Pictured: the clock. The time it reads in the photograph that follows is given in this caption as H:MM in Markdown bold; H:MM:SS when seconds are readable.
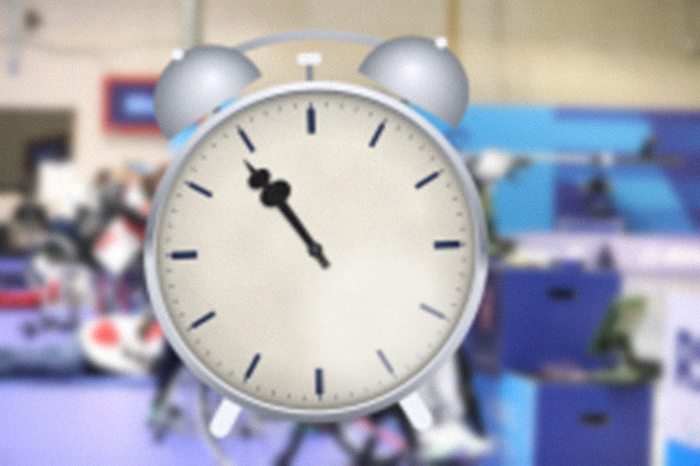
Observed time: **10:54**
